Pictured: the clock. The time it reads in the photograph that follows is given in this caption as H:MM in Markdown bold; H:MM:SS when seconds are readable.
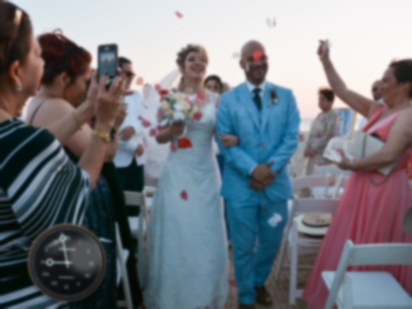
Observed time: **8:58**
